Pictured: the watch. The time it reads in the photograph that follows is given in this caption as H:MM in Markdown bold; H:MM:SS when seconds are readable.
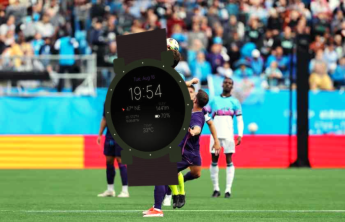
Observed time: **19:54**
